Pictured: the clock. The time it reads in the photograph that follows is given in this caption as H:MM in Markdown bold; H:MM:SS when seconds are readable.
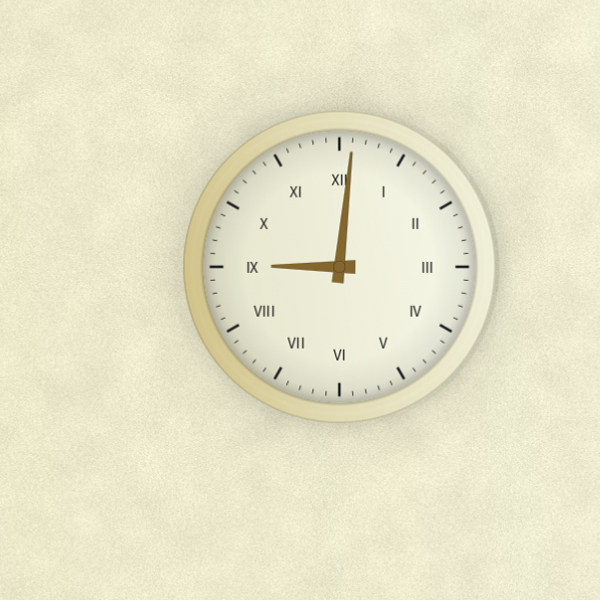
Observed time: **9:01**
